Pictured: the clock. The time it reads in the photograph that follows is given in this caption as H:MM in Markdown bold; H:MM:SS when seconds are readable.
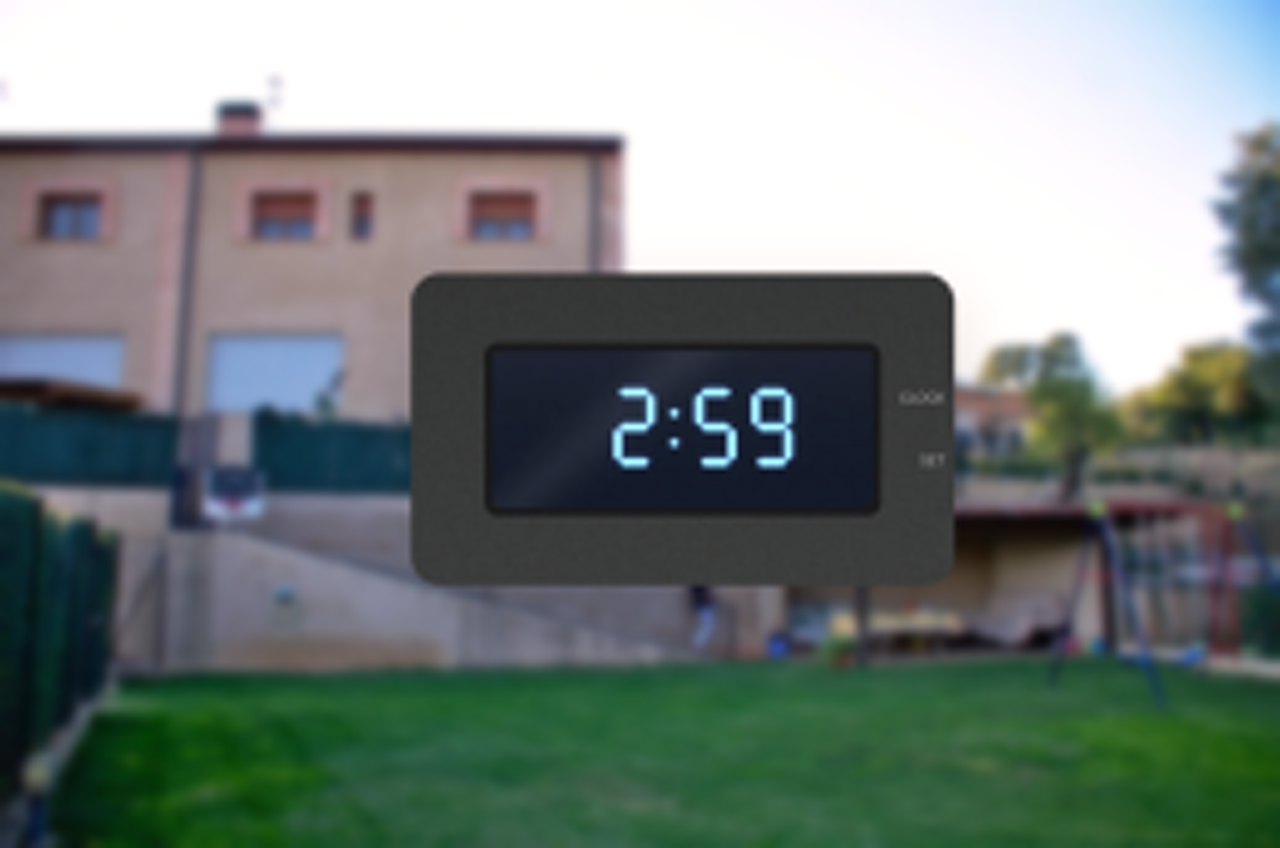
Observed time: **2:59**
